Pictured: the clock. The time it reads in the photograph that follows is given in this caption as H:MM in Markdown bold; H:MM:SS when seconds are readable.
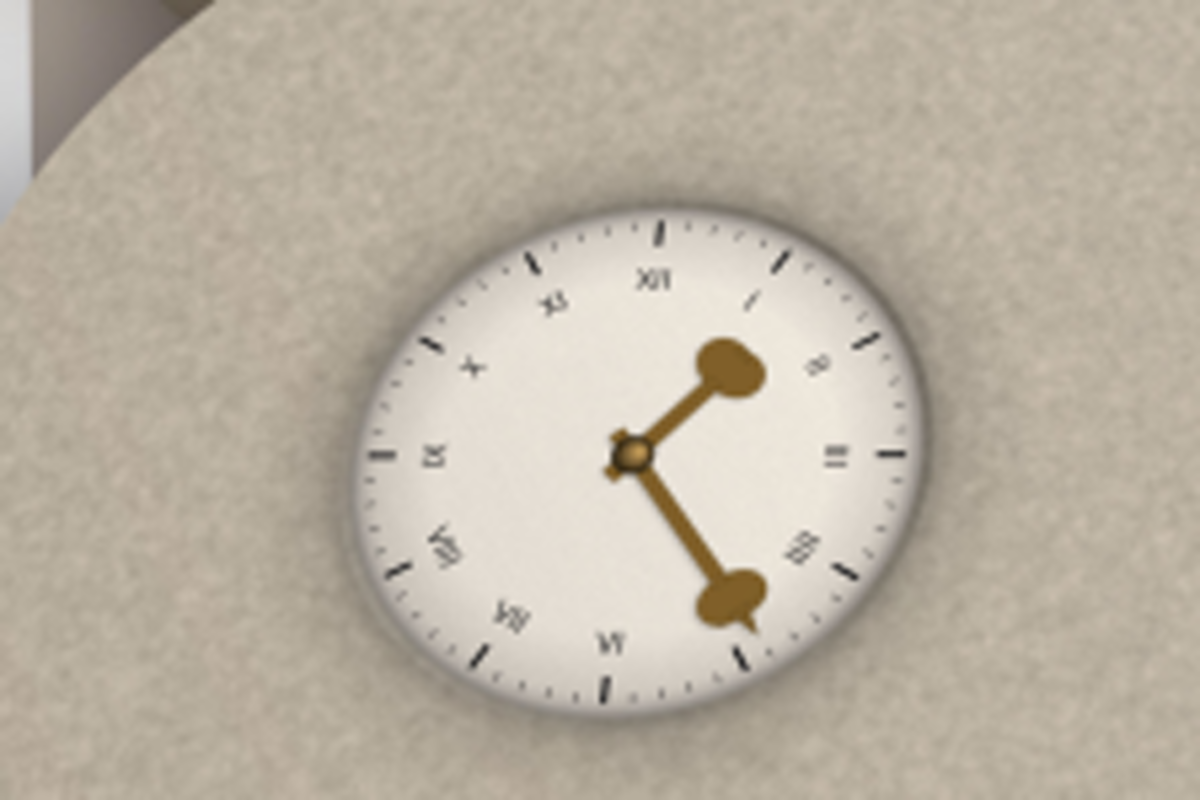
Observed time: **1:24**
